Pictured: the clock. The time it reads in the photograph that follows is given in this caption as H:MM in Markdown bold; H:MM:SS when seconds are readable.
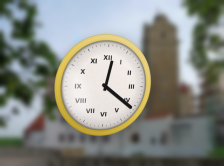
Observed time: **12:21**
